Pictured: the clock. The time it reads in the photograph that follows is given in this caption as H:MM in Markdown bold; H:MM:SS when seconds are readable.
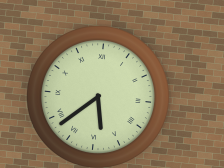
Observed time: **5:38**
